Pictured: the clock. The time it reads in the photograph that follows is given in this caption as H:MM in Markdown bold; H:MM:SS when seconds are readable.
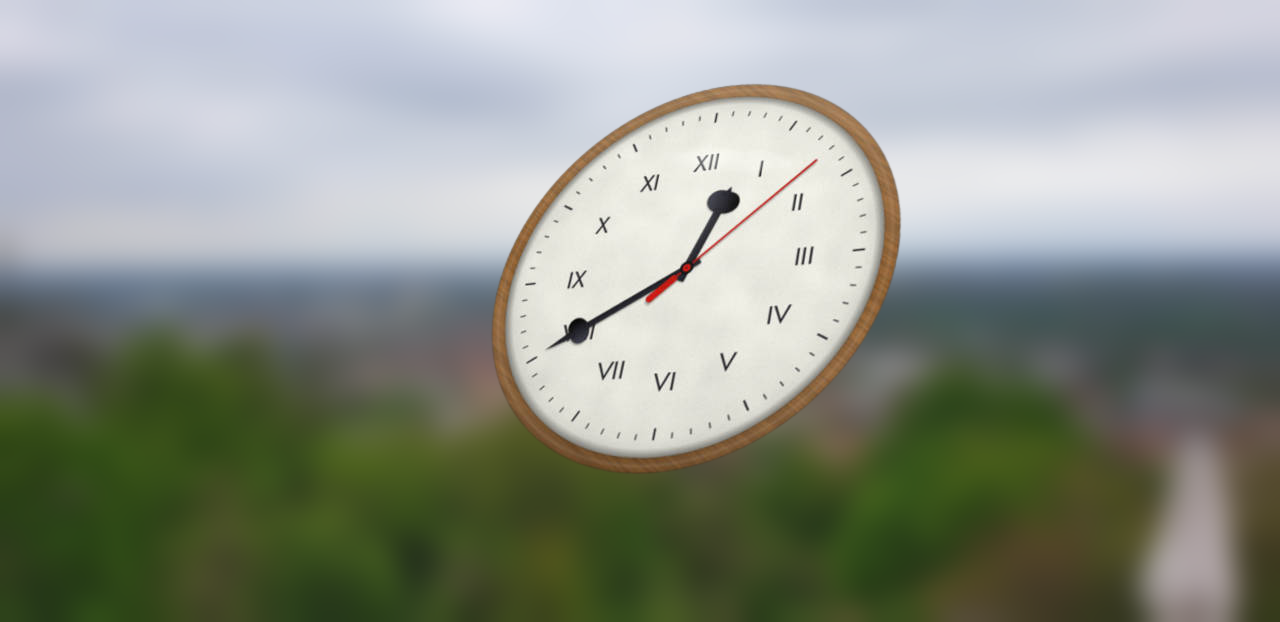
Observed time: **12:40:08**
